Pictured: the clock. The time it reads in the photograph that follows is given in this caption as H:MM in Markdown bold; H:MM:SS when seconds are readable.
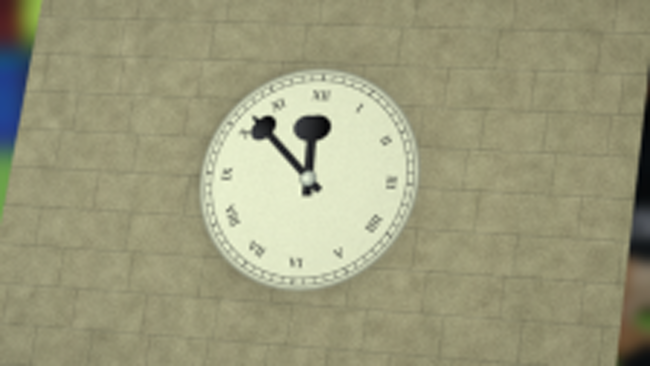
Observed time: **11:52**
